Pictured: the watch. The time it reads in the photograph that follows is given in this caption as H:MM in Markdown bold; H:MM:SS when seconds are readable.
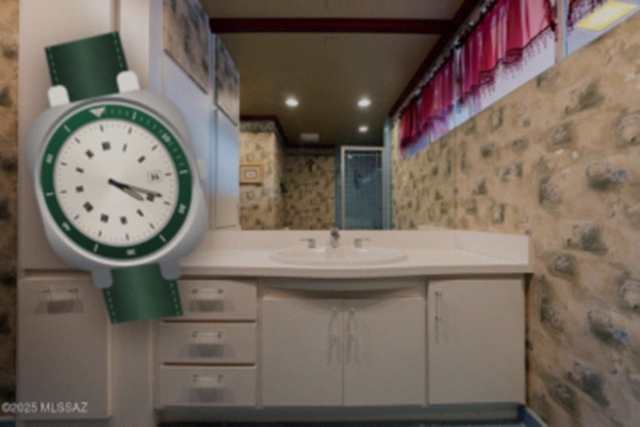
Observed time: **4:19**
